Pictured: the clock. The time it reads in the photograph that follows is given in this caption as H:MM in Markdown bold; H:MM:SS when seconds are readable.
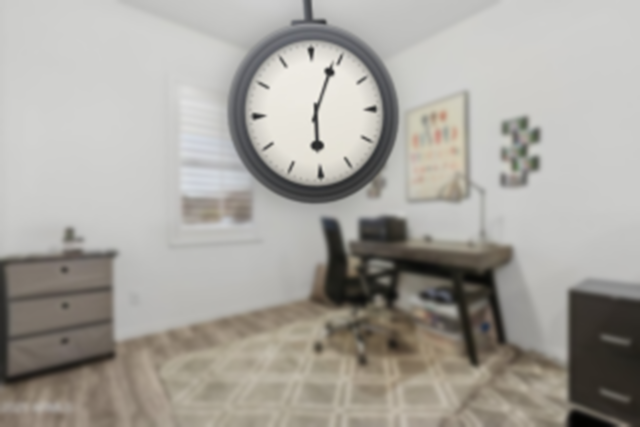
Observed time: **6:04**
